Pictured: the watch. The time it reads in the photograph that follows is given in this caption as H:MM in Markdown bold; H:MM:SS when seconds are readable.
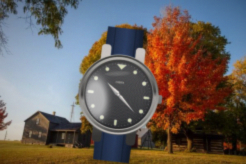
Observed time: **10:22**
